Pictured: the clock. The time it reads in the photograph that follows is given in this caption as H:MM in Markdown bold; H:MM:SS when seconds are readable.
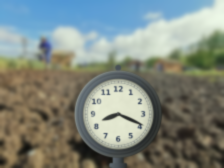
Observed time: **8:19**
